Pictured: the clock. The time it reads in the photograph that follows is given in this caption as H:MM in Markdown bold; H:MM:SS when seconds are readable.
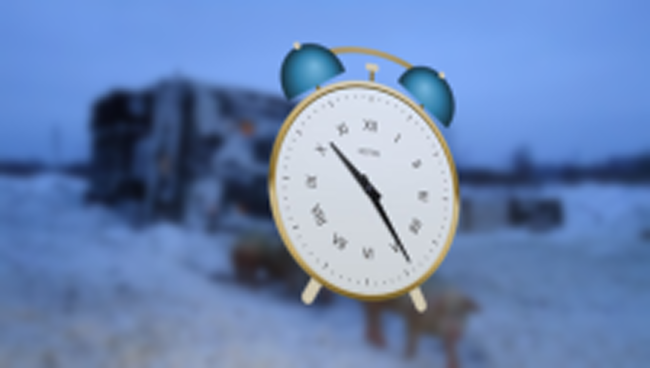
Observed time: **10:24**
